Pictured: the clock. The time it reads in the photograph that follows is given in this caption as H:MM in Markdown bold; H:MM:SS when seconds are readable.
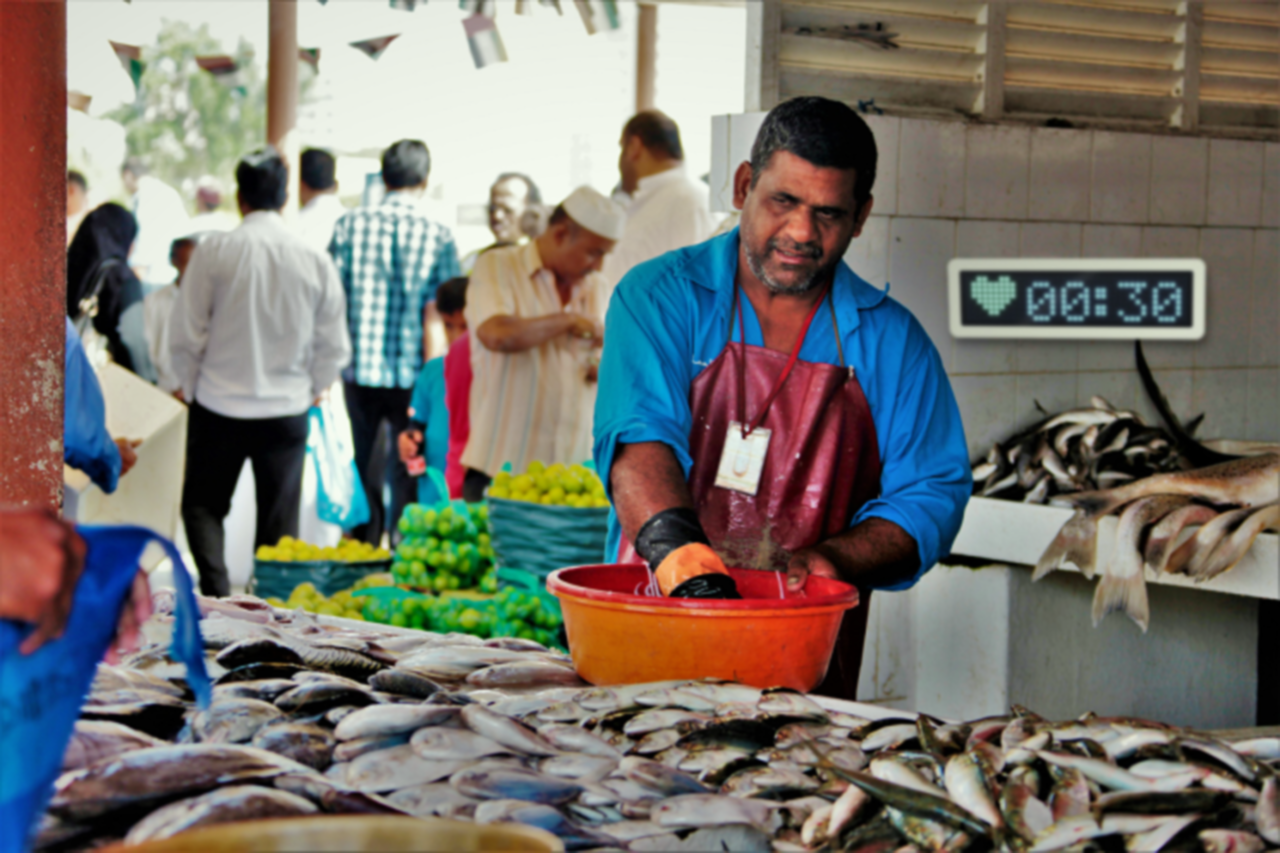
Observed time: **0:30**
